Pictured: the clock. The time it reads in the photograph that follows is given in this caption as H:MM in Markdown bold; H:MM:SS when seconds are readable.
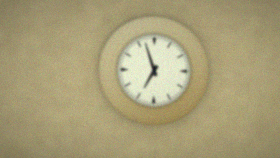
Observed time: **6:57**
